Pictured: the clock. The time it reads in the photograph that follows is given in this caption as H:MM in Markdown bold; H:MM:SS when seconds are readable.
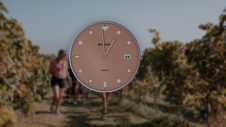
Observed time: **12:59**
